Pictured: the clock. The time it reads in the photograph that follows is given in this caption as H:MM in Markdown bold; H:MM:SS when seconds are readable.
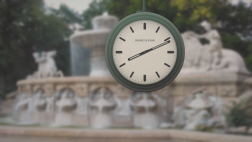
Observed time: **8:11**
